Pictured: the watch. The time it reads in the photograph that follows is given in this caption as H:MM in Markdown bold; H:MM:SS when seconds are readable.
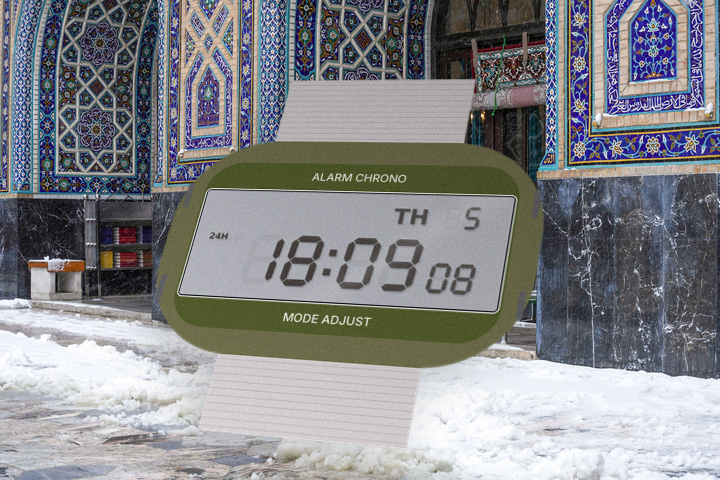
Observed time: **18:09:08**
